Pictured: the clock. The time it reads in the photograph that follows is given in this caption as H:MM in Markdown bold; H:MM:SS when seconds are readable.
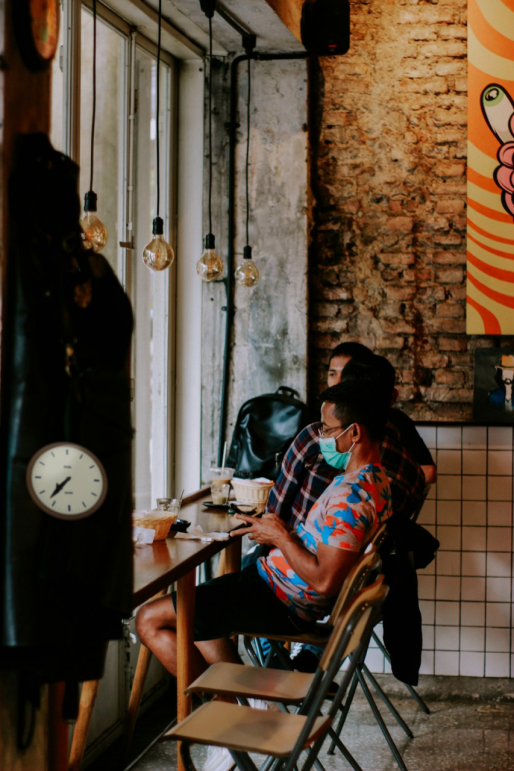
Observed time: **7:37**
